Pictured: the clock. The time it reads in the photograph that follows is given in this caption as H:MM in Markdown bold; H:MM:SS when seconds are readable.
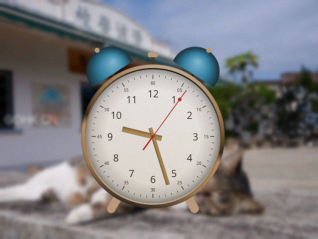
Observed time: **9:27:06**
